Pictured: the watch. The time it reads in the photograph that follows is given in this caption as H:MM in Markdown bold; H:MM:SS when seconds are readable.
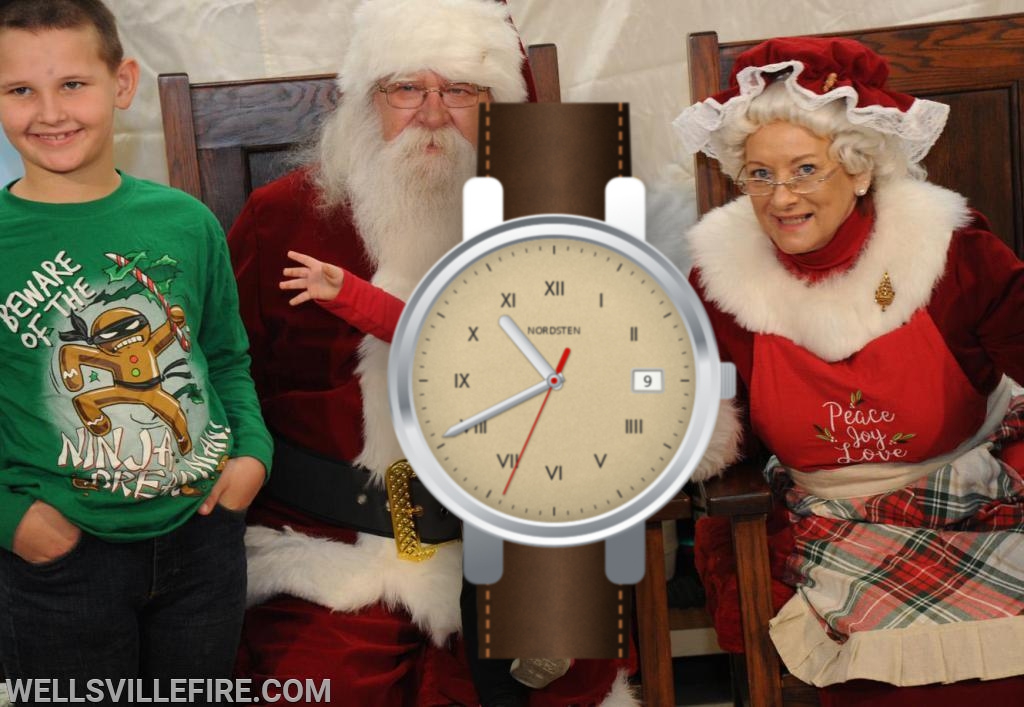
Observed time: **10:40:34**
